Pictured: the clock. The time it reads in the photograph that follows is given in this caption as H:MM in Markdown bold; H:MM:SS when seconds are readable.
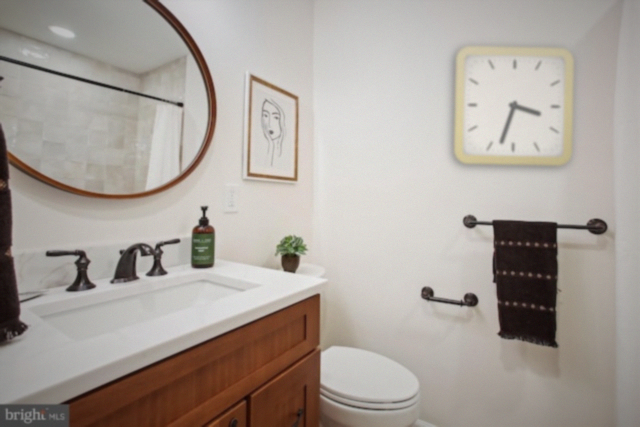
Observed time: **3:33**
